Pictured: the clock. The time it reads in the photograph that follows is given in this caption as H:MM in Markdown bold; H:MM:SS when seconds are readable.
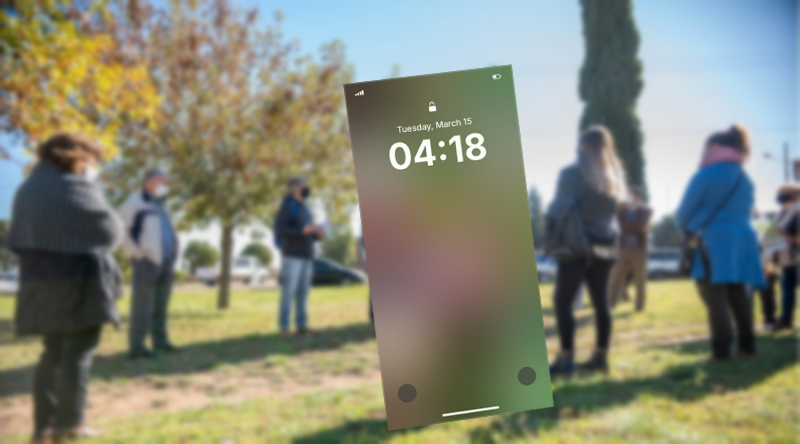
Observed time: **4:18**
